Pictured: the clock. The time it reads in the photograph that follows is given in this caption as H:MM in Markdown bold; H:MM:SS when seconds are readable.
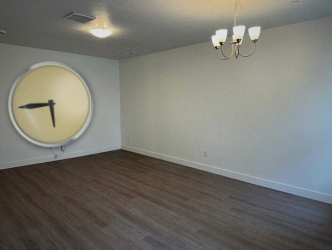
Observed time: **5:44**
